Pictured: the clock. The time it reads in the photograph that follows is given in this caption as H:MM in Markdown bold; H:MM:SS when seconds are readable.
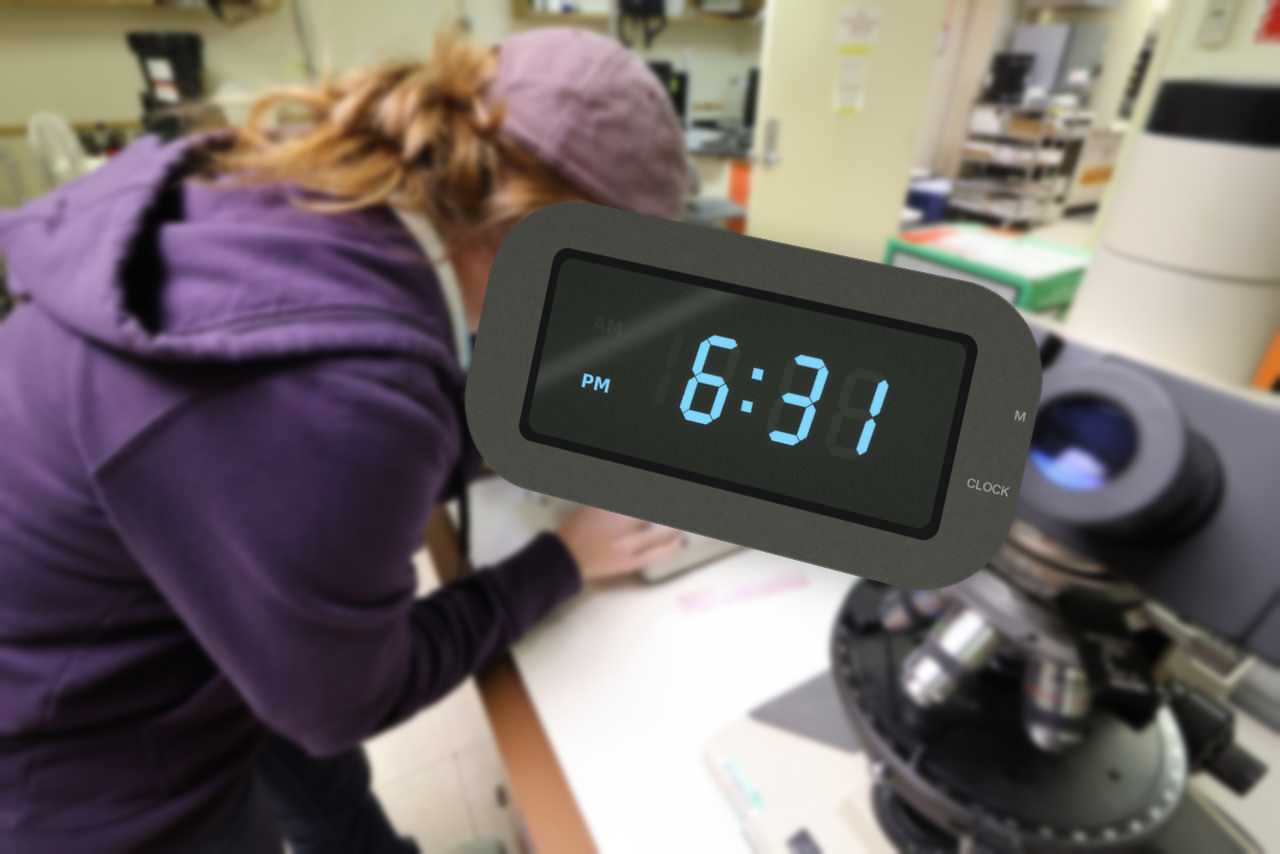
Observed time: **6:31**
